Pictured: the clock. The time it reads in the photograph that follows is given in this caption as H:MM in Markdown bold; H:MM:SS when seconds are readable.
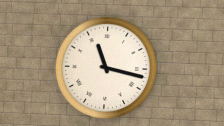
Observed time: **11:17**
